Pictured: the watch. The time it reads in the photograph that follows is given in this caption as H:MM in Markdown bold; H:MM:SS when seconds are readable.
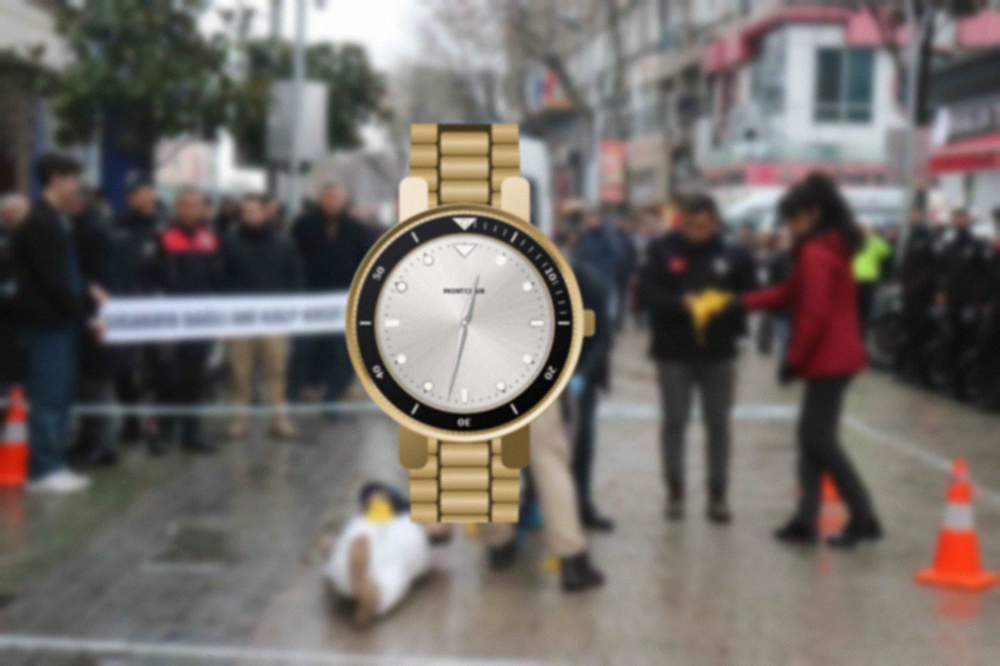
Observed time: **12:32**
